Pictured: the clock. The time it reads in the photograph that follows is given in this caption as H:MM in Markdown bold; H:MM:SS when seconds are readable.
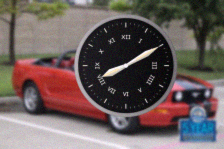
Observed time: **8:10**
